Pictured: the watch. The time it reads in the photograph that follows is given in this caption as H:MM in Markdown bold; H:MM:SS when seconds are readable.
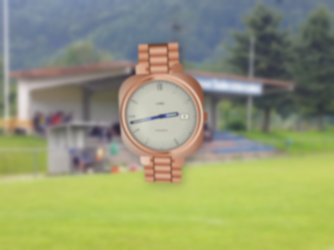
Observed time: **2:43**
